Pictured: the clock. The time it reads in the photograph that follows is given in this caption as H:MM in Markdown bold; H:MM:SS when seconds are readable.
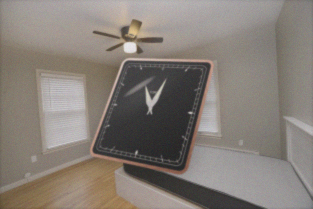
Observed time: **11:02**
